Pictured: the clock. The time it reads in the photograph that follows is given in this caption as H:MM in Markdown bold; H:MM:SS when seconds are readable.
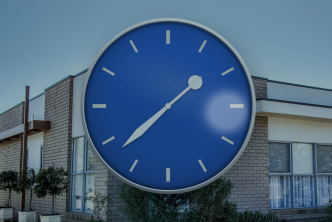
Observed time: **1:38**
